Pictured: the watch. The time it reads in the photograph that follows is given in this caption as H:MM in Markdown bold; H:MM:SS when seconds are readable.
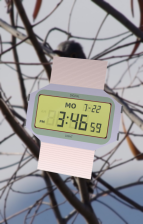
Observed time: **3:46:59**
